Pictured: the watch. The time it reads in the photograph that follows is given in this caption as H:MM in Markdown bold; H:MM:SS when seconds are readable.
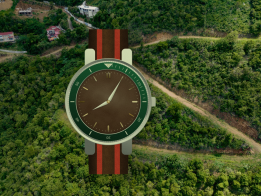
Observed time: **8:05**
